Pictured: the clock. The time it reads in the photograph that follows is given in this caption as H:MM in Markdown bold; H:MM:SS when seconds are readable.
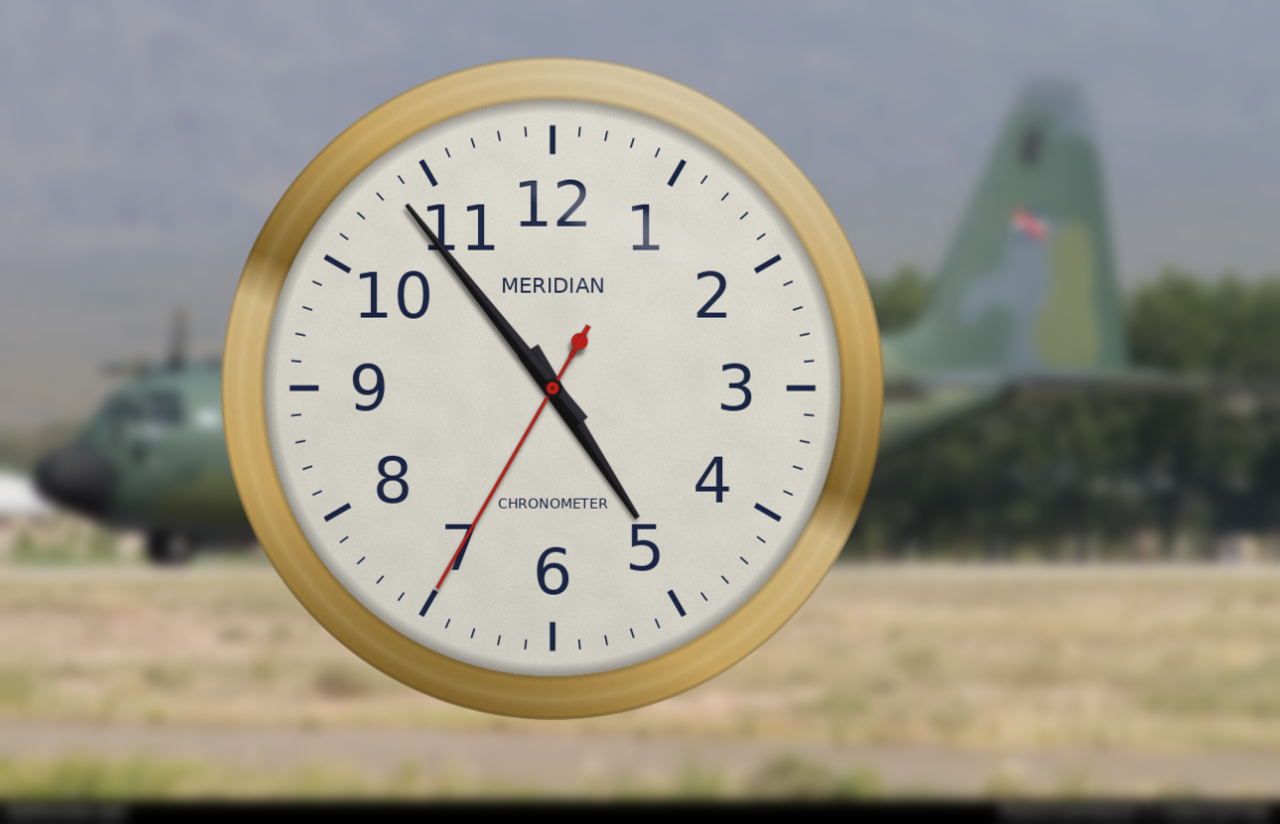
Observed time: **4:53:35**
